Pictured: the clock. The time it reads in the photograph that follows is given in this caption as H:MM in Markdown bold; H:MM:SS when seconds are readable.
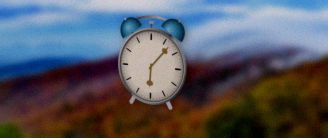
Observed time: **6:07**
